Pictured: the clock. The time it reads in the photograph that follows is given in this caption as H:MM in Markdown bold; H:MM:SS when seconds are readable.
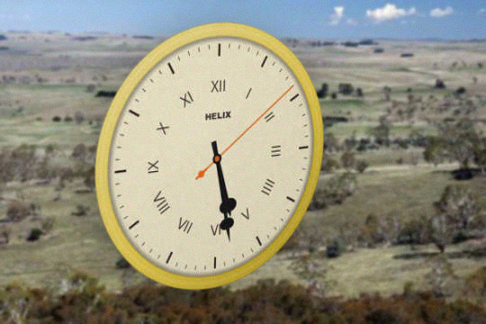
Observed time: **5:28:09**
